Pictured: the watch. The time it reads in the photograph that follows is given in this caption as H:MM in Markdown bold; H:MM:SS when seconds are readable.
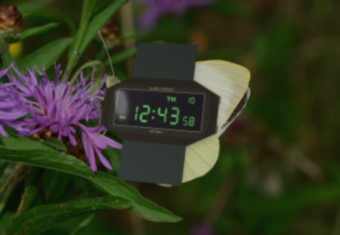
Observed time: **12:43**
